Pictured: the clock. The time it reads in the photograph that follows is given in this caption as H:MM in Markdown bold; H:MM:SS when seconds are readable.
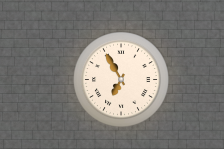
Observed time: **6:55**
